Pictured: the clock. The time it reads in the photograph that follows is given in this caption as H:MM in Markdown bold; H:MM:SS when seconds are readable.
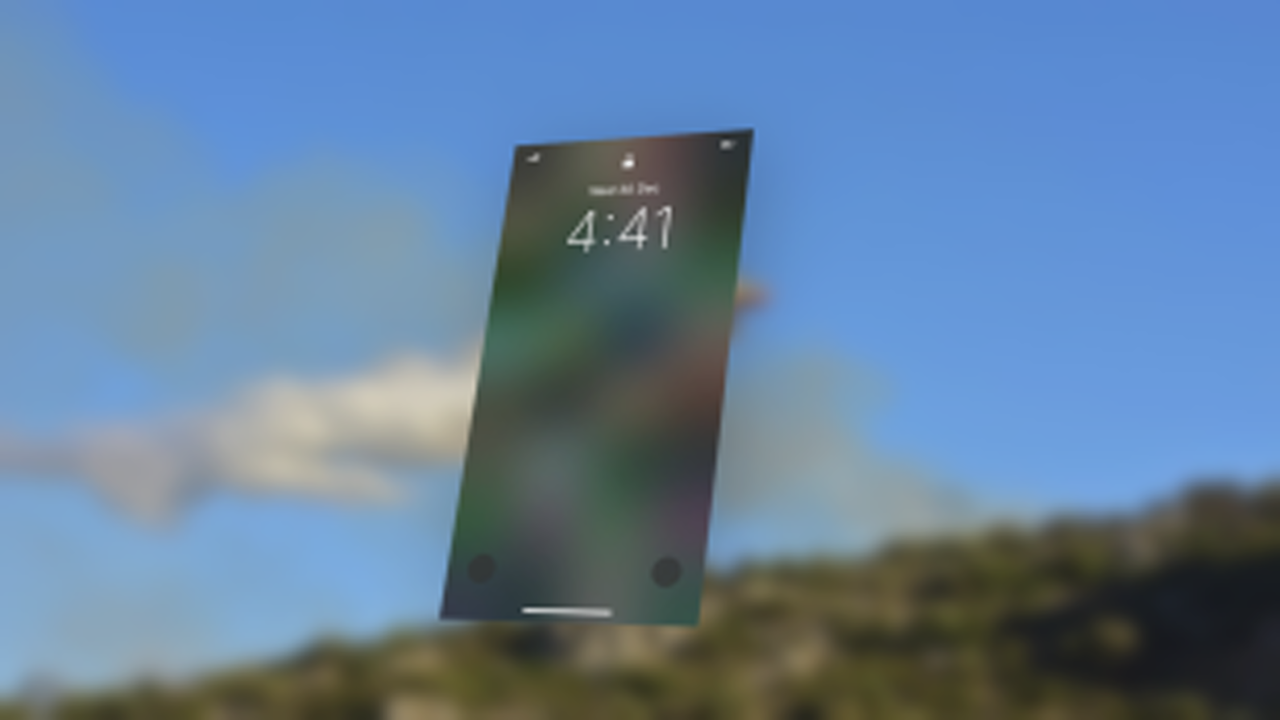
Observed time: **4:41**
